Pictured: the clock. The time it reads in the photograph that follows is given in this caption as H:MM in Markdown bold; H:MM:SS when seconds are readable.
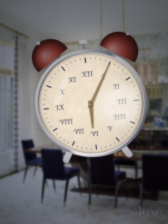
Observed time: **6:05**
